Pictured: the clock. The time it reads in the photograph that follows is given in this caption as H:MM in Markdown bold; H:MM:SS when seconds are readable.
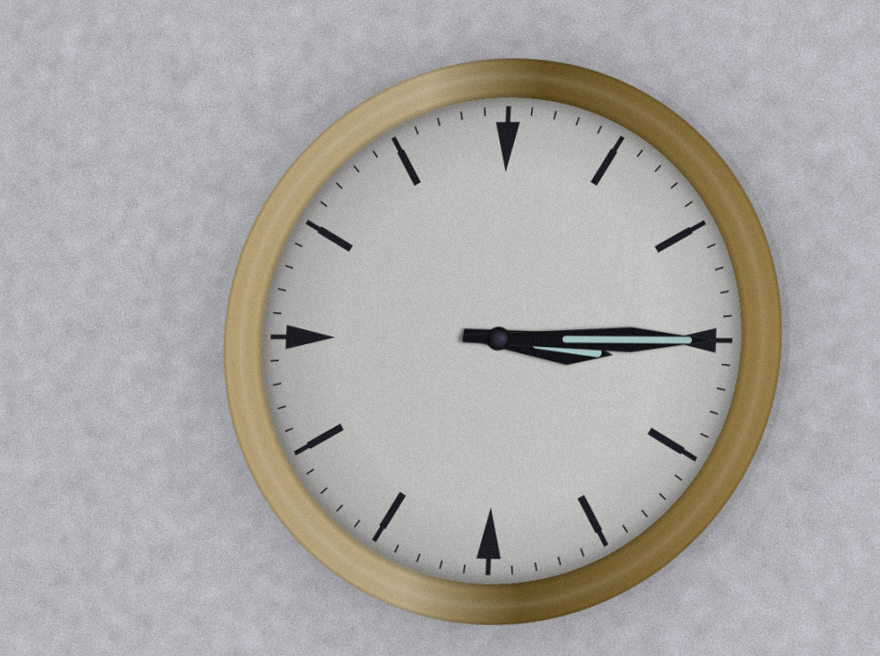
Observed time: **3:15**
